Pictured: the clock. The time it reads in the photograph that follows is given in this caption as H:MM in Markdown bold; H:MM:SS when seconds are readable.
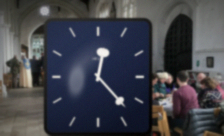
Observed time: **12:23**
